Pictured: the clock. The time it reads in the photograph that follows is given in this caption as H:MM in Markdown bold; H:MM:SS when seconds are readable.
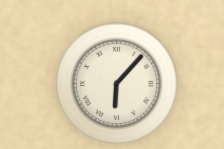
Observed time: **6:07**
